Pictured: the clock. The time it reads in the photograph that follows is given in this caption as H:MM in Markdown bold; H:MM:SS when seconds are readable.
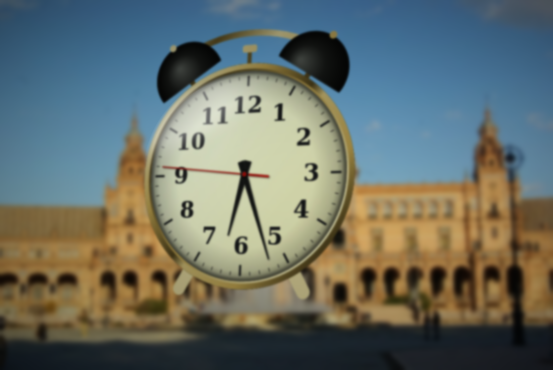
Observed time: **6:26:46**
